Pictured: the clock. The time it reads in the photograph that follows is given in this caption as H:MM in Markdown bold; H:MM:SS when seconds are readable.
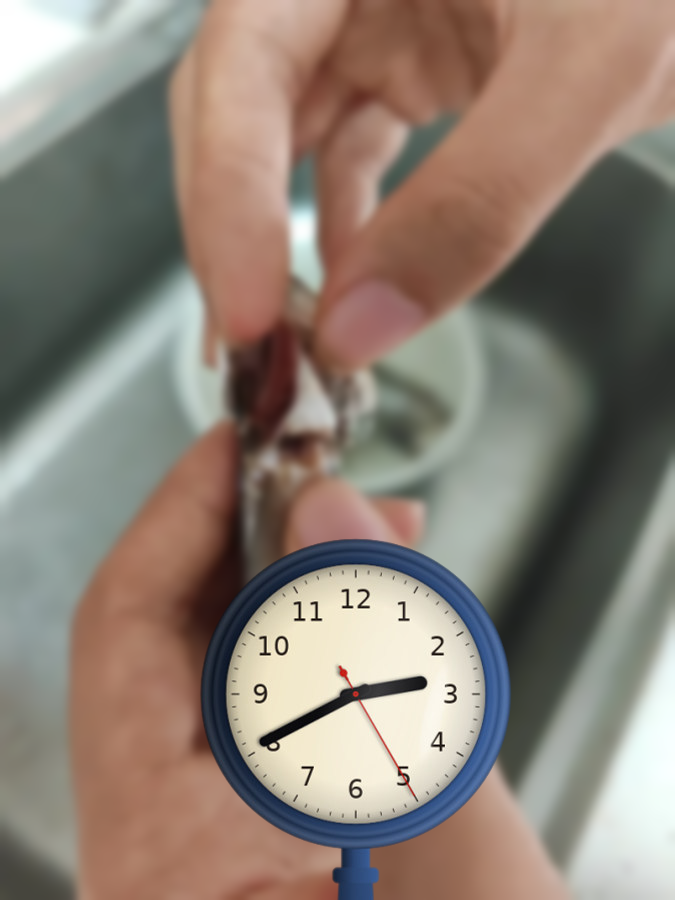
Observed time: **2:40:25**
